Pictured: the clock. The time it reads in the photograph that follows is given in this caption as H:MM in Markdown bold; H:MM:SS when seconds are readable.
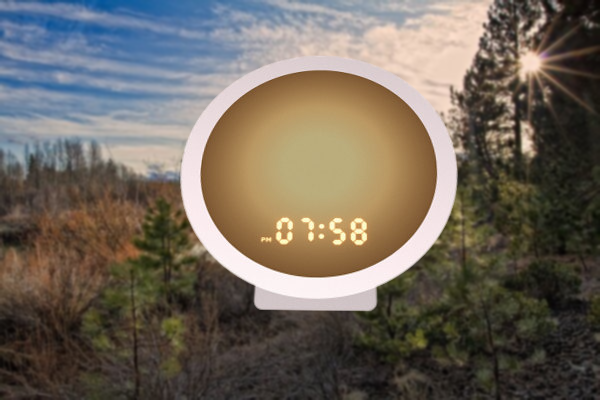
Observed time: **7:58**
